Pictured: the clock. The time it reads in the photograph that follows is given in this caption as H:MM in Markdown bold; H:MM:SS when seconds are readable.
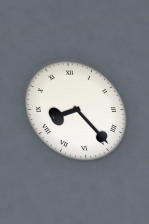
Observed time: **8:24**
